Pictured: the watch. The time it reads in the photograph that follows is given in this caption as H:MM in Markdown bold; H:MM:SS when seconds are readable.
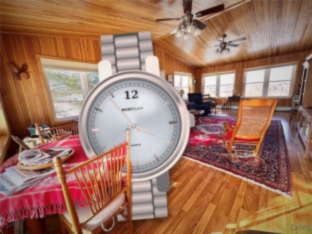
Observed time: **3:54**
